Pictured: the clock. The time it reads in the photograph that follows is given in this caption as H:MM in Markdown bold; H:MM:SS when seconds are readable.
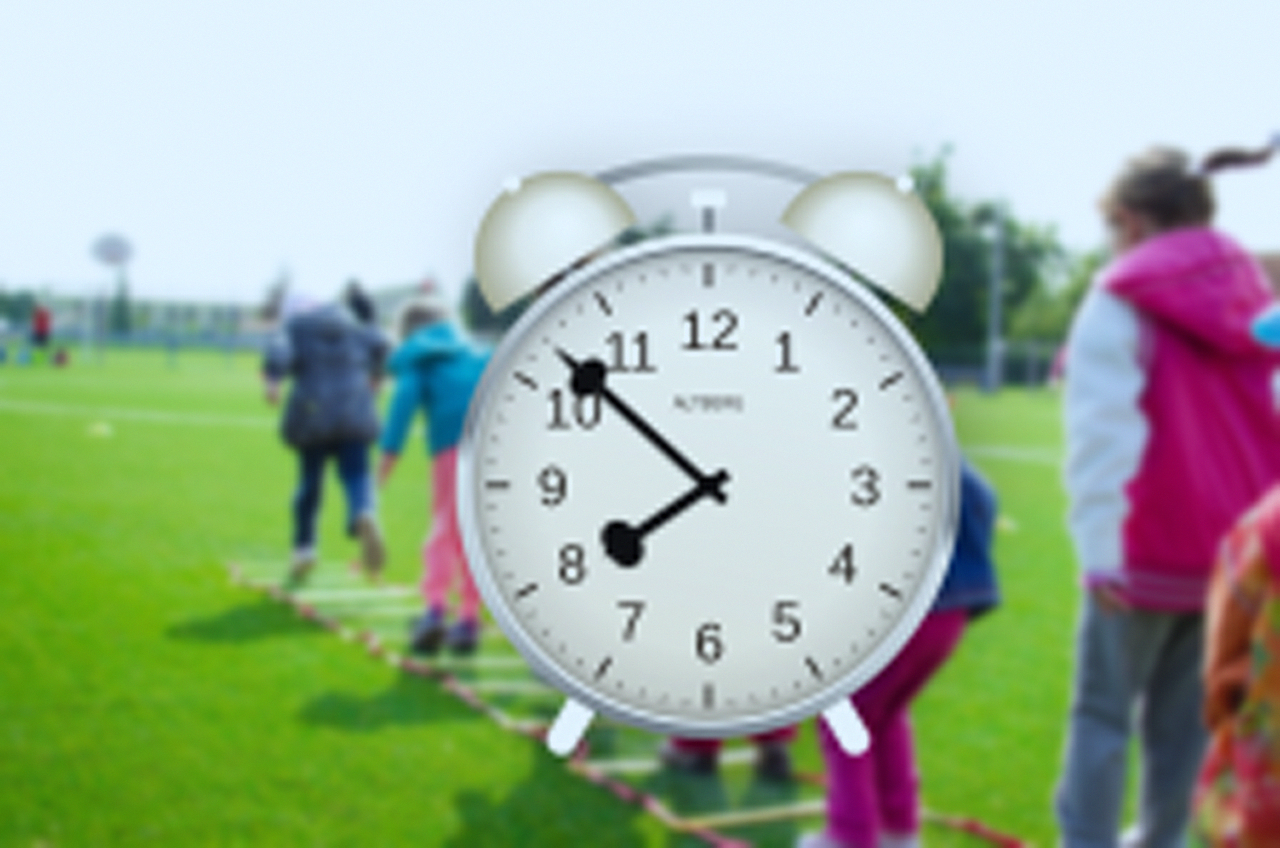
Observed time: **7:52**
